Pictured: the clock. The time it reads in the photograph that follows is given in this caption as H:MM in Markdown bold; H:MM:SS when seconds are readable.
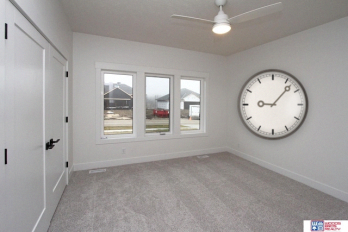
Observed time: **9:07**
